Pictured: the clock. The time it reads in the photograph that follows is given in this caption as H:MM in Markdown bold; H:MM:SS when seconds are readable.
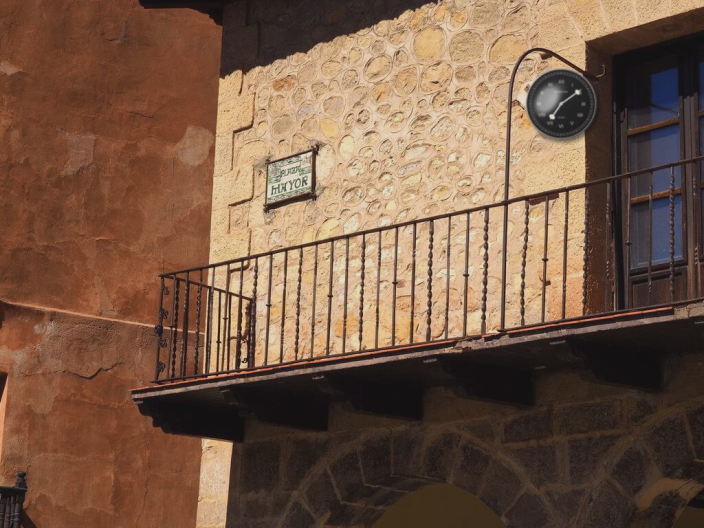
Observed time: **7:09**
